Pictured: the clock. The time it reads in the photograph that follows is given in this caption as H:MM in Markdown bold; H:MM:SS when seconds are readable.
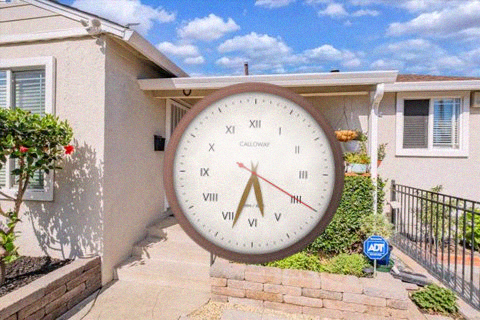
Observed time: **5:33:20**
